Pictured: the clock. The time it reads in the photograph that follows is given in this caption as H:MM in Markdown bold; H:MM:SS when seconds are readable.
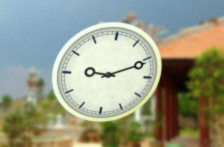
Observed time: **9:11**
